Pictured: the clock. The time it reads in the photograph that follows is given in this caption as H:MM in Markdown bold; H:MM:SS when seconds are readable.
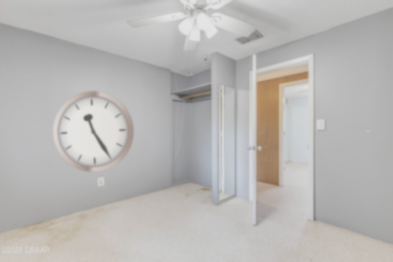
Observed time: **11:25**
